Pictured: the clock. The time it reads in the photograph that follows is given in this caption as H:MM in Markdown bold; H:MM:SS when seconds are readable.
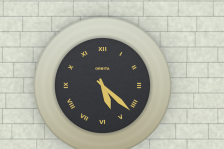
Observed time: **5:22**
